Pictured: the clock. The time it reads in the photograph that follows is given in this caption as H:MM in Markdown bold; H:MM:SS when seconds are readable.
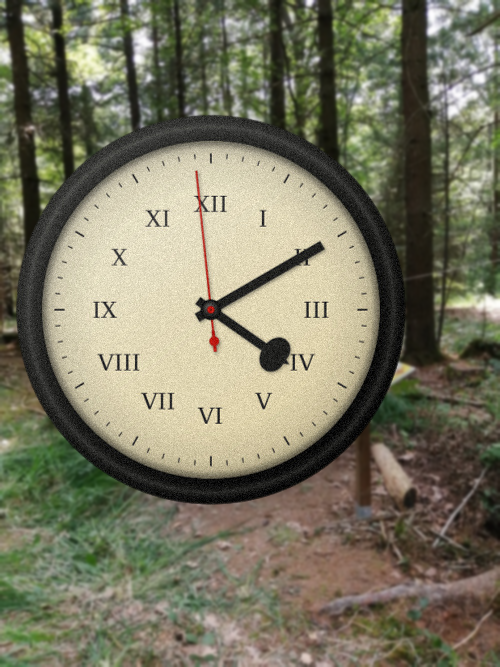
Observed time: **4:09:59**
